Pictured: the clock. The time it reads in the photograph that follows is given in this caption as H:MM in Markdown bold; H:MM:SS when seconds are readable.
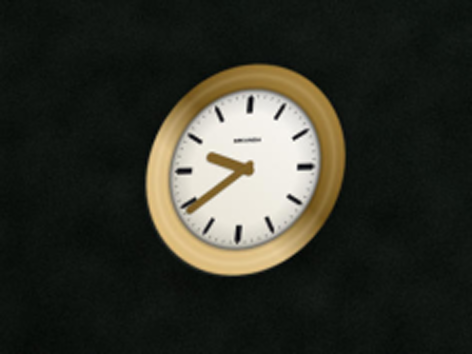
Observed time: **9:39**
